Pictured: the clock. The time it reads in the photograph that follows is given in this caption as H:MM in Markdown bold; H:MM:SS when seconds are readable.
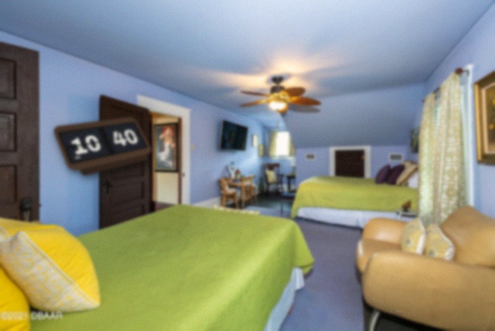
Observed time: **10:40**
